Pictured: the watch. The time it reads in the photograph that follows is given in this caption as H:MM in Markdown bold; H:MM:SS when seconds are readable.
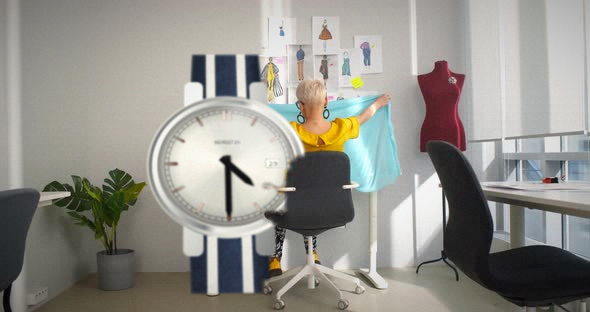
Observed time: **4:30**
